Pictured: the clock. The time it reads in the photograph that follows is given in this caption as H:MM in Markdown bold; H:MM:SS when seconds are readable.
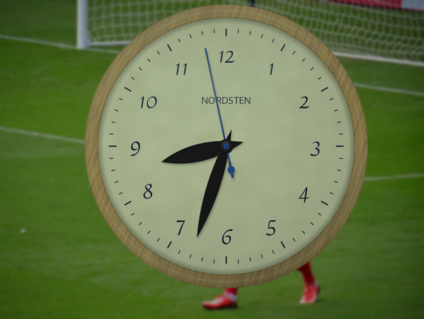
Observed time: **8:32:58**
